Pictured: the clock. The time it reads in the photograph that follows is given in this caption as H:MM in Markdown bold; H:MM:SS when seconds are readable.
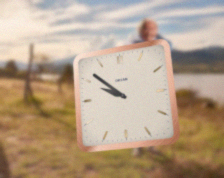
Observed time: **9:52**
